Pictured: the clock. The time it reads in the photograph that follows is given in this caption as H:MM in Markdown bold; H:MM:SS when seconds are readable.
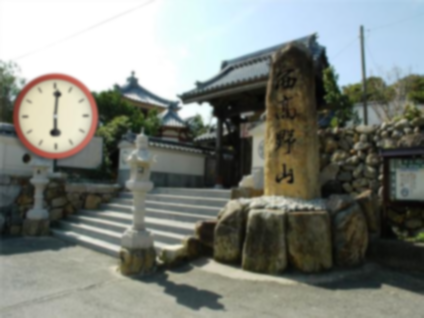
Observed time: **6:01**
